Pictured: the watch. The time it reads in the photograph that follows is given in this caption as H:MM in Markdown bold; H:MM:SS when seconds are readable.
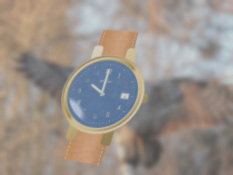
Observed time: **10:00**
